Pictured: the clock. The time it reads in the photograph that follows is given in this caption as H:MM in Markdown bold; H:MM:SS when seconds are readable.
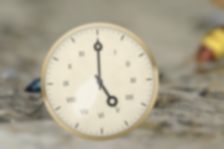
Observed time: **5:00**
